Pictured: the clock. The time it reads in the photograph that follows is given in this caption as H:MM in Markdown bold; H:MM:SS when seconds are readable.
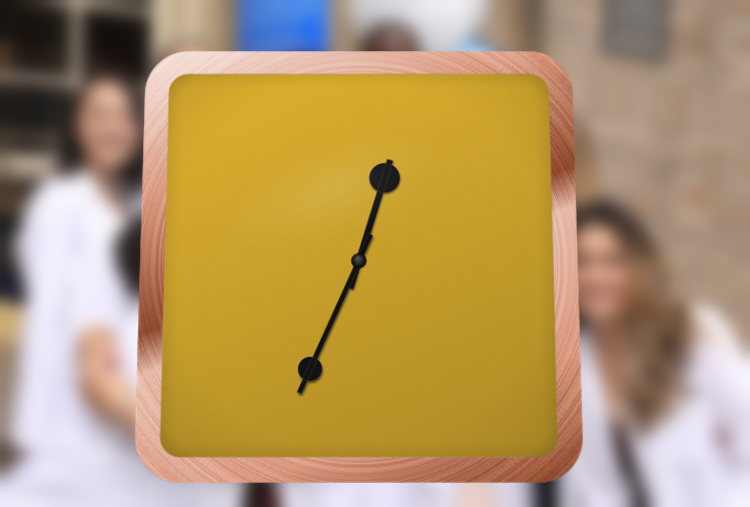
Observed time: **12:34**
